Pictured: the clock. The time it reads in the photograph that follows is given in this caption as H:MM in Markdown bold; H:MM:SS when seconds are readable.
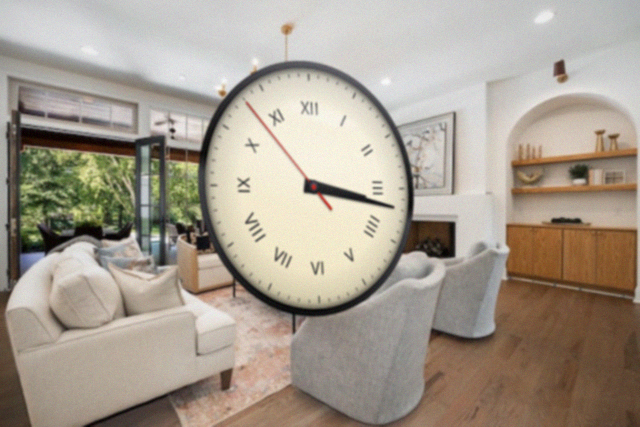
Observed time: **3:16:53**
